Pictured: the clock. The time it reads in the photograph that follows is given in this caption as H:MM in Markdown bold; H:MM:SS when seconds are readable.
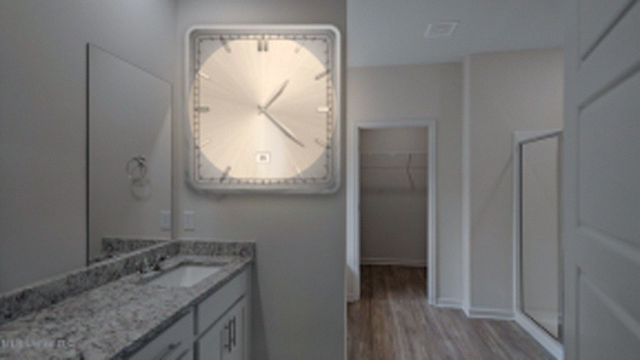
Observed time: **1:22**
